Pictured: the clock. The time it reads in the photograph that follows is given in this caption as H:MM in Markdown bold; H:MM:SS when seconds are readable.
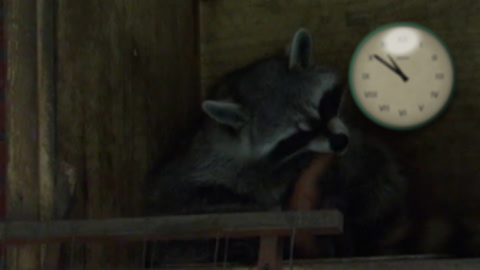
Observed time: **10:51**
